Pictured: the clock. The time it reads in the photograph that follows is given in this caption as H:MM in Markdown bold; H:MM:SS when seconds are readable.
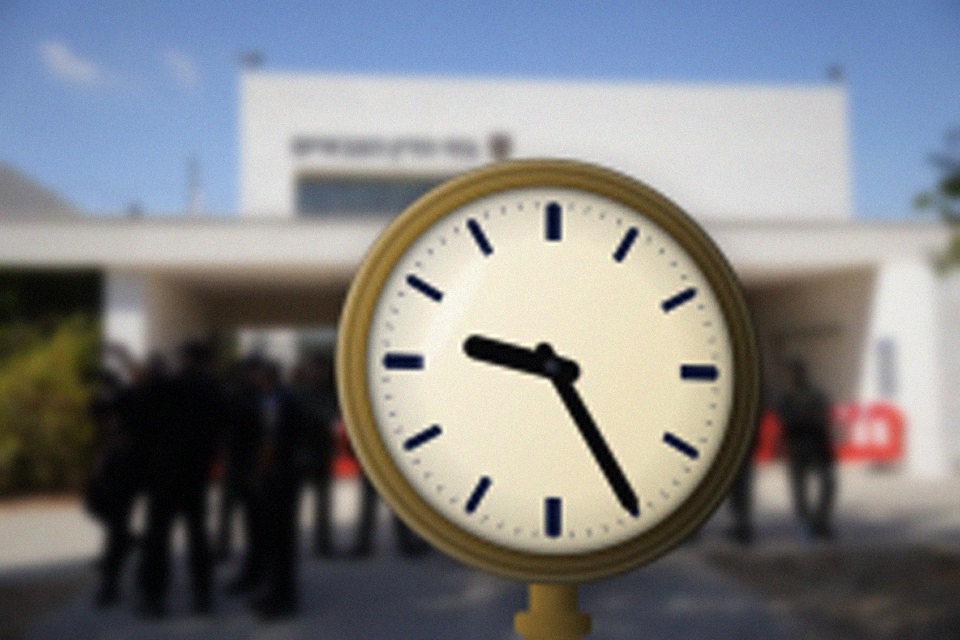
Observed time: **9:25**
